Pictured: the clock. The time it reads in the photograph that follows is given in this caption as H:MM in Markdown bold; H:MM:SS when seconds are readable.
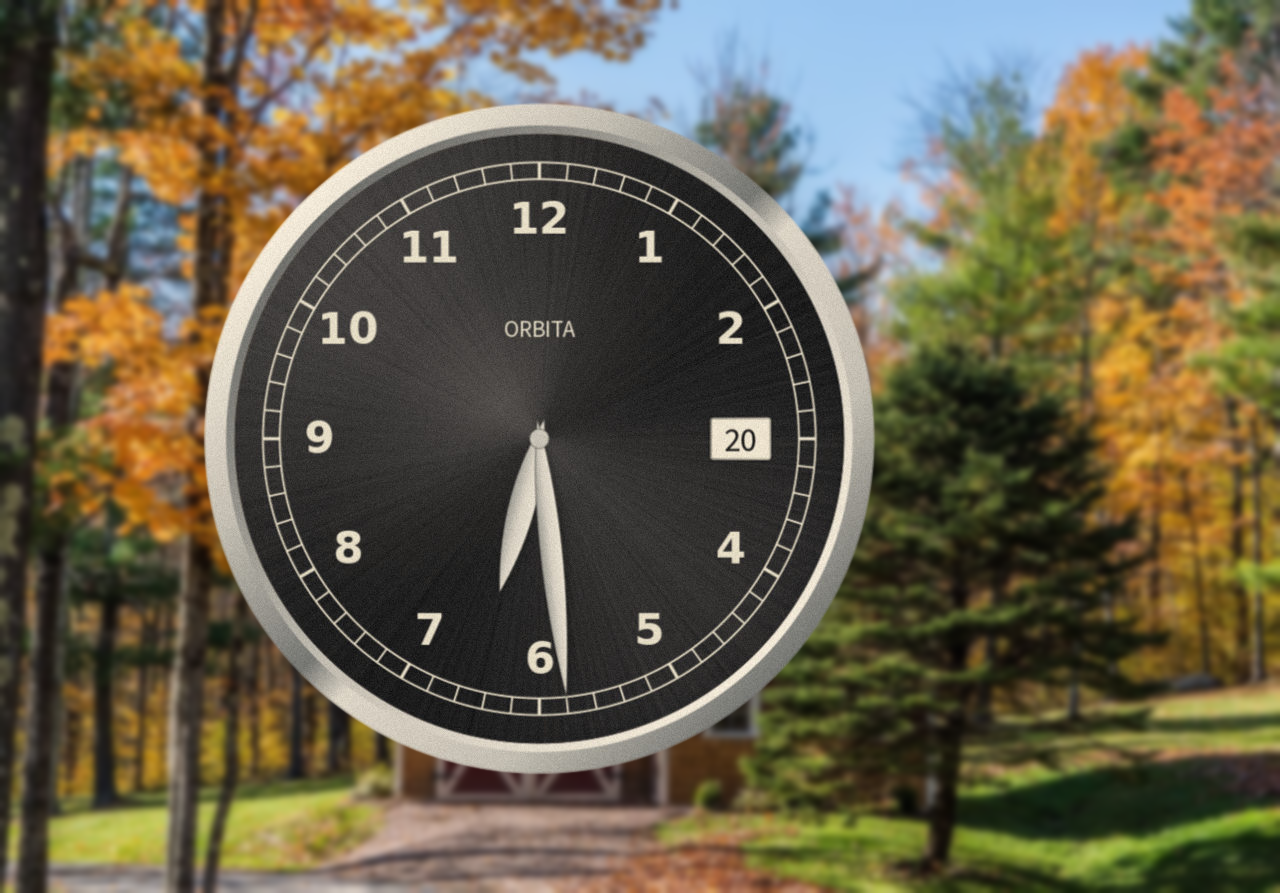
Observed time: **6:29**
